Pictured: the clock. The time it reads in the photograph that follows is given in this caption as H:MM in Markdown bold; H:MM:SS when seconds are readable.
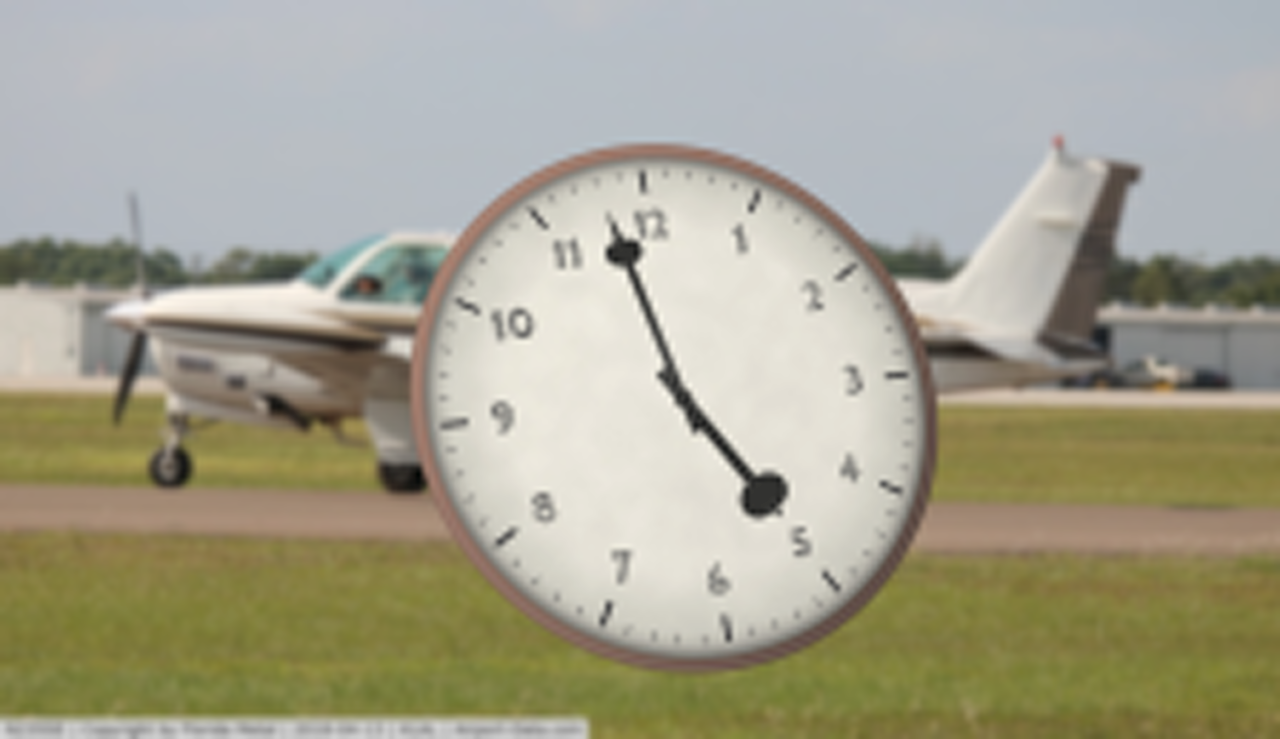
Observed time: **4:58**
